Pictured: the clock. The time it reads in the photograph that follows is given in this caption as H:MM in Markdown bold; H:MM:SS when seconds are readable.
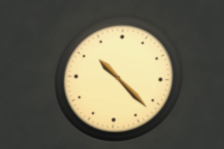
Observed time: **10:22**
